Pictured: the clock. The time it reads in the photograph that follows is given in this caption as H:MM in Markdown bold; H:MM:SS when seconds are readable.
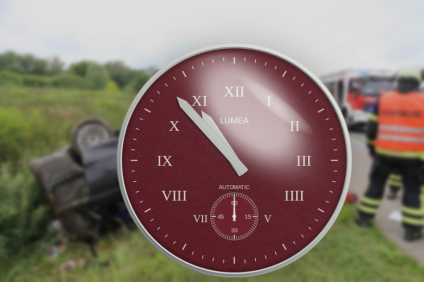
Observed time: **10:53**
